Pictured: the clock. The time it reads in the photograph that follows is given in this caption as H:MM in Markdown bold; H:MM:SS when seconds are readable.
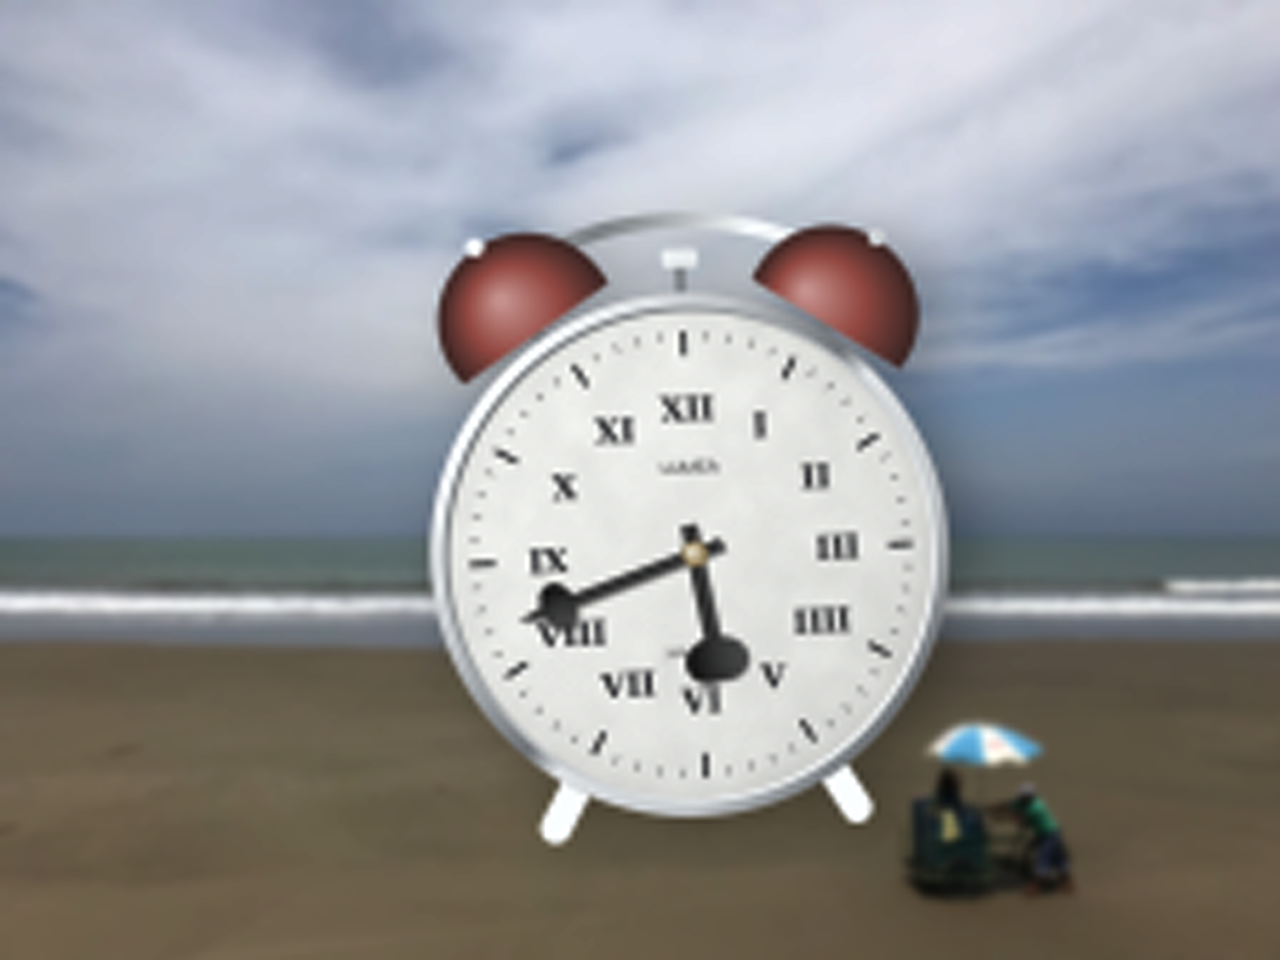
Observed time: **5:42**
